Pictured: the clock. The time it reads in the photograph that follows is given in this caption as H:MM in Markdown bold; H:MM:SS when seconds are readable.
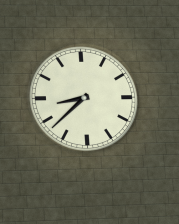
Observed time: **8:38**
